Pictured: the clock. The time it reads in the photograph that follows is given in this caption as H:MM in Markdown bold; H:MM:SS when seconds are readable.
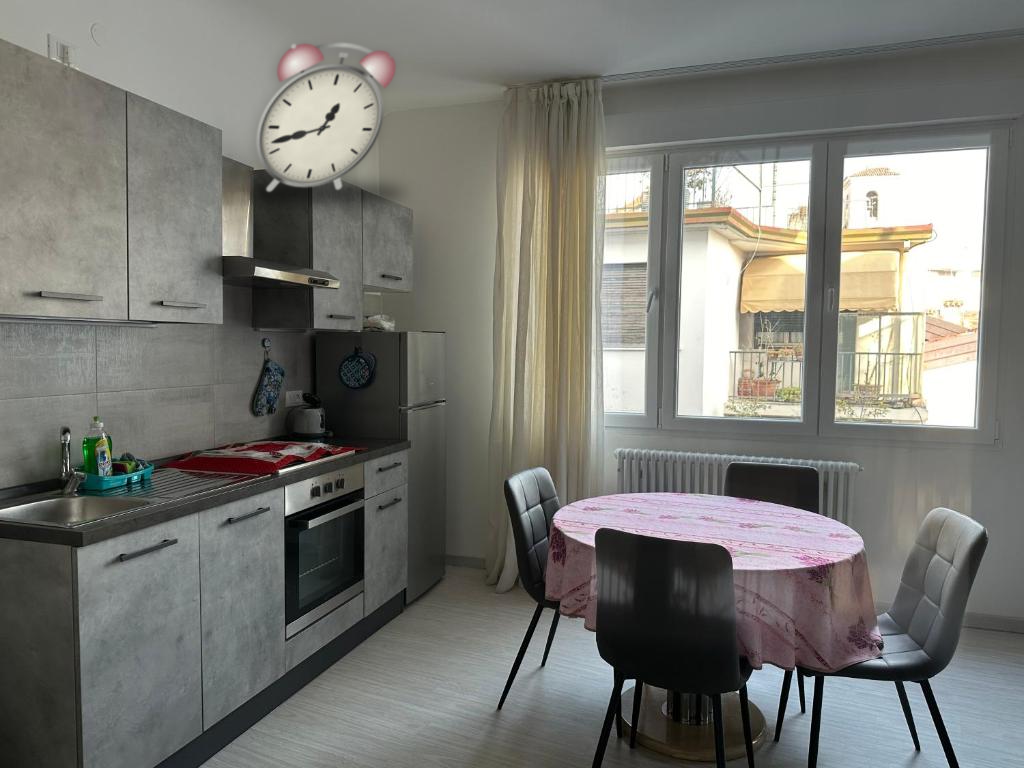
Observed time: **12:42**
